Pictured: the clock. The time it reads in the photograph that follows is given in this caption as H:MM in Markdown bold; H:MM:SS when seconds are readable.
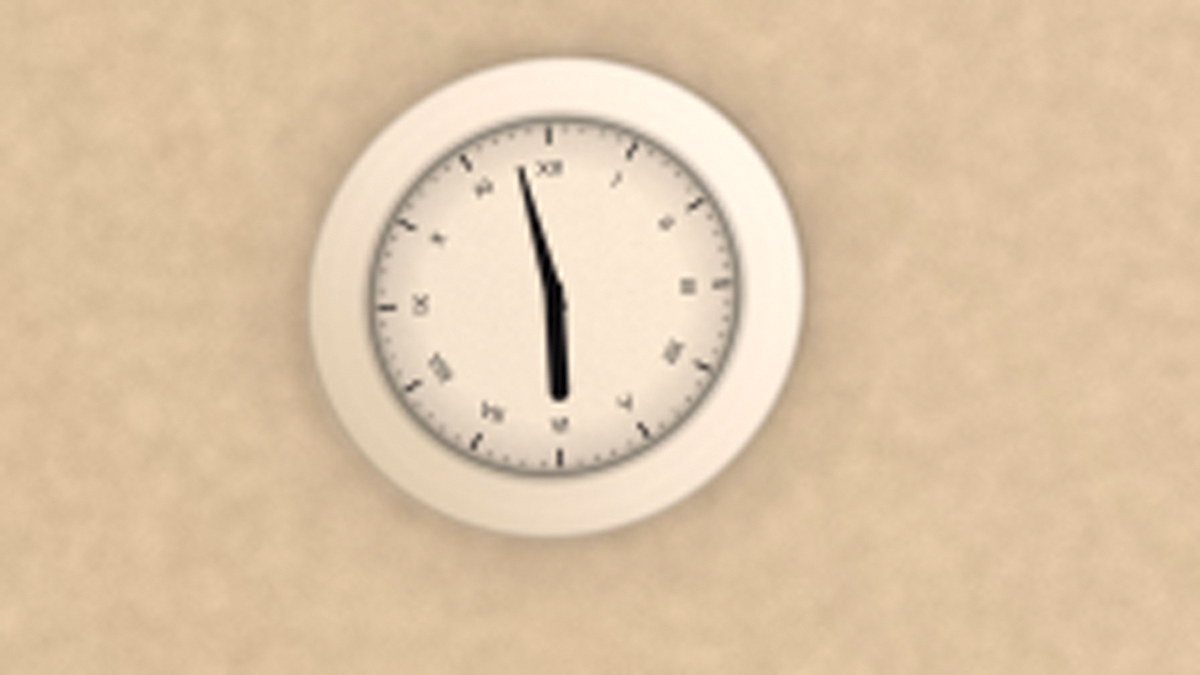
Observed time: **5:58**
